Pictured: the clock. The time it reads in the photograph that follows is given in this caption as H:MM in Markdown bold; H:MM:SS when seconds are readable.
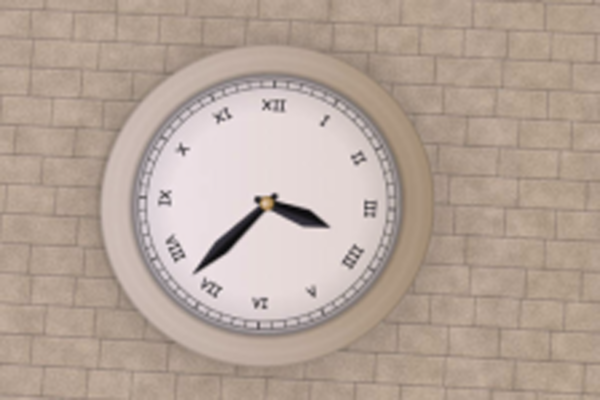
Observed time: **3:37**
